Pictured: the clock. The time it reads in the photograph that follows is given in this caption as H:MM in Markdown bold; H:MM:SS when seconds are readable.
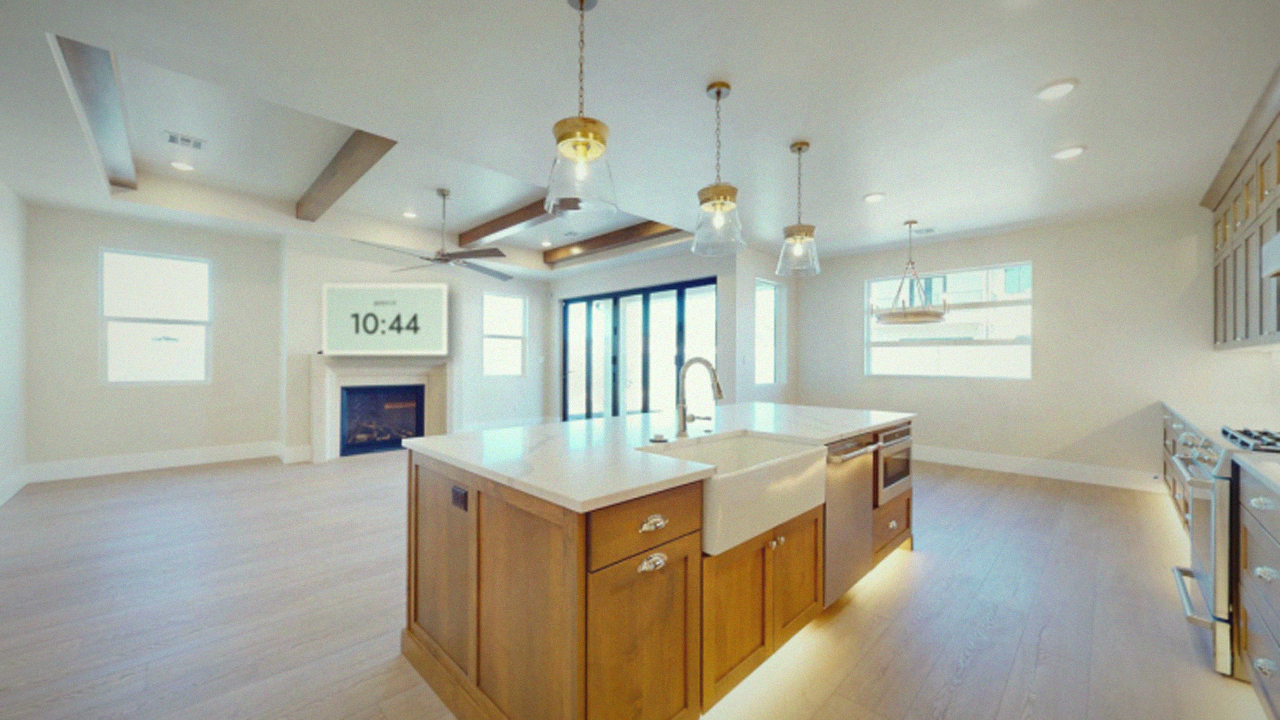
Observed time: **10:44**
